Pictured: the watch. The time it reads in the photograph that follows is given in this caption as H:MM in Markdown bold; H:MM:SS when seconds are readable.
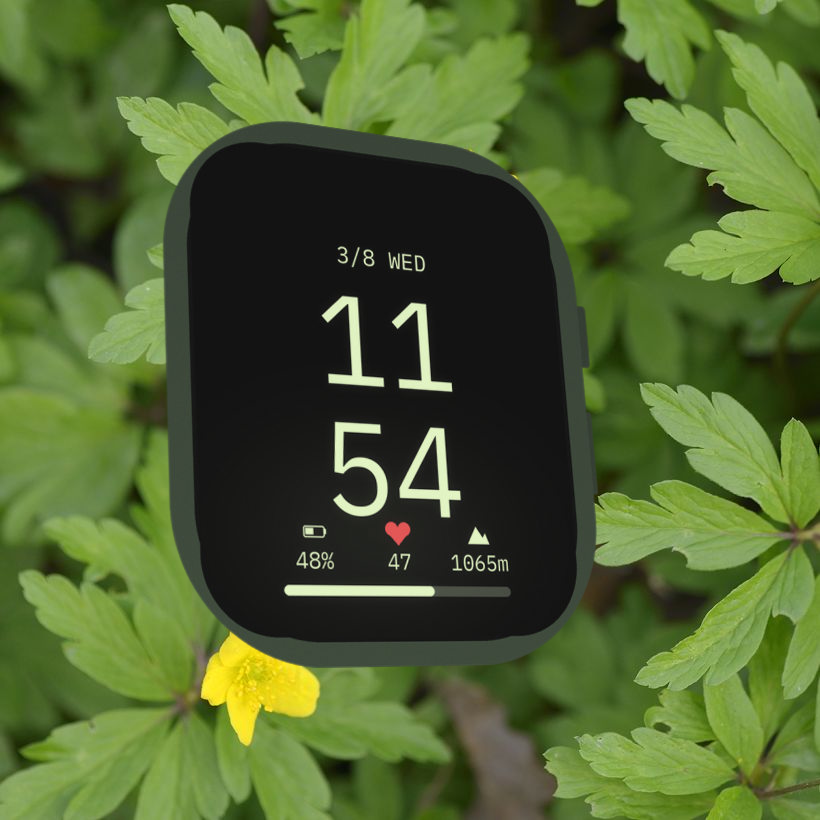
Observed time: **11:54**
